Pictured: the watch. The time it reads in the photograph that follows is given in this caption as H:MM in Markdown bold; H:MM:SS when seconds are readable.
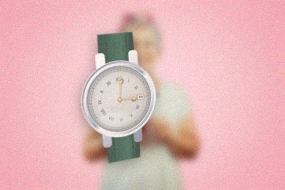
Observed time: **3:01**
